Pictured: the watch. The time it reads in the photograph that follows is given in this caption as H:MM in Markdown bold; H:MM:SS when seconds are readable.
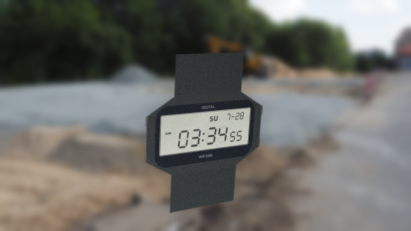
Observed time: **3:34:55**
